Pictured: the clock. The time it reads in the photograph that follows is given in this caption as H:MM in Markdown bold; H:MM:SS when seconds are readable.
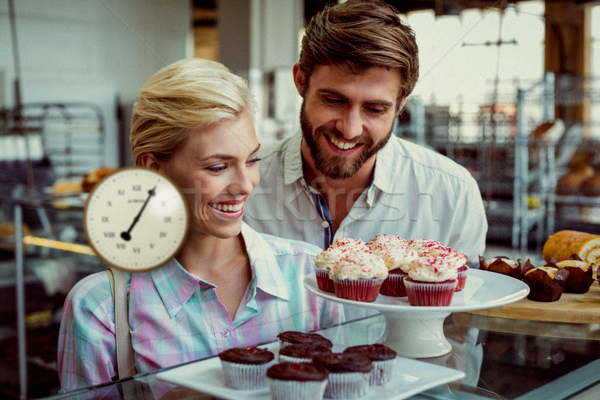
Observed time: **7:05**
